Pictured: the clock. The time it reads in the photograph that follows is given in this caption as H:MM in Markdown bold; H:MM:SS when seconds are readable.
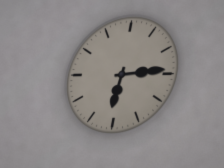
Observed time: **6:14**
